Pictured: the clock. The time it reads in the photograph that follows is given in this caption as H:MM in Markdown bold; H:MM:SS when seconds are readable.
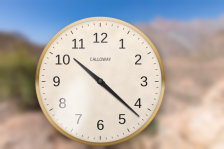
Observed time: **10:22**
